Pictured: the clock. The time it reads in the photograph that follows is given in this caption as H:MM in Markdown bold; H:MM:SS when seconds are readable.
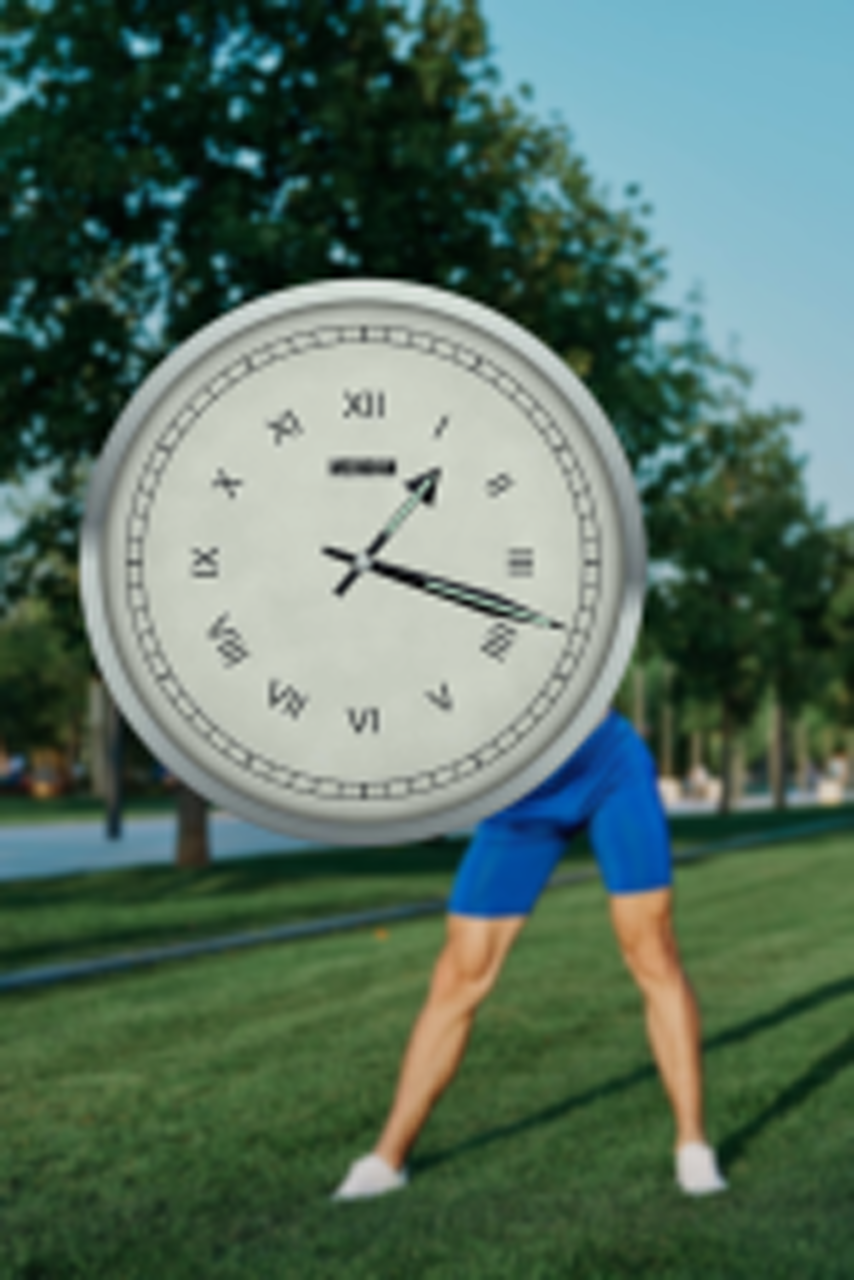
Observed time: **1:18**
